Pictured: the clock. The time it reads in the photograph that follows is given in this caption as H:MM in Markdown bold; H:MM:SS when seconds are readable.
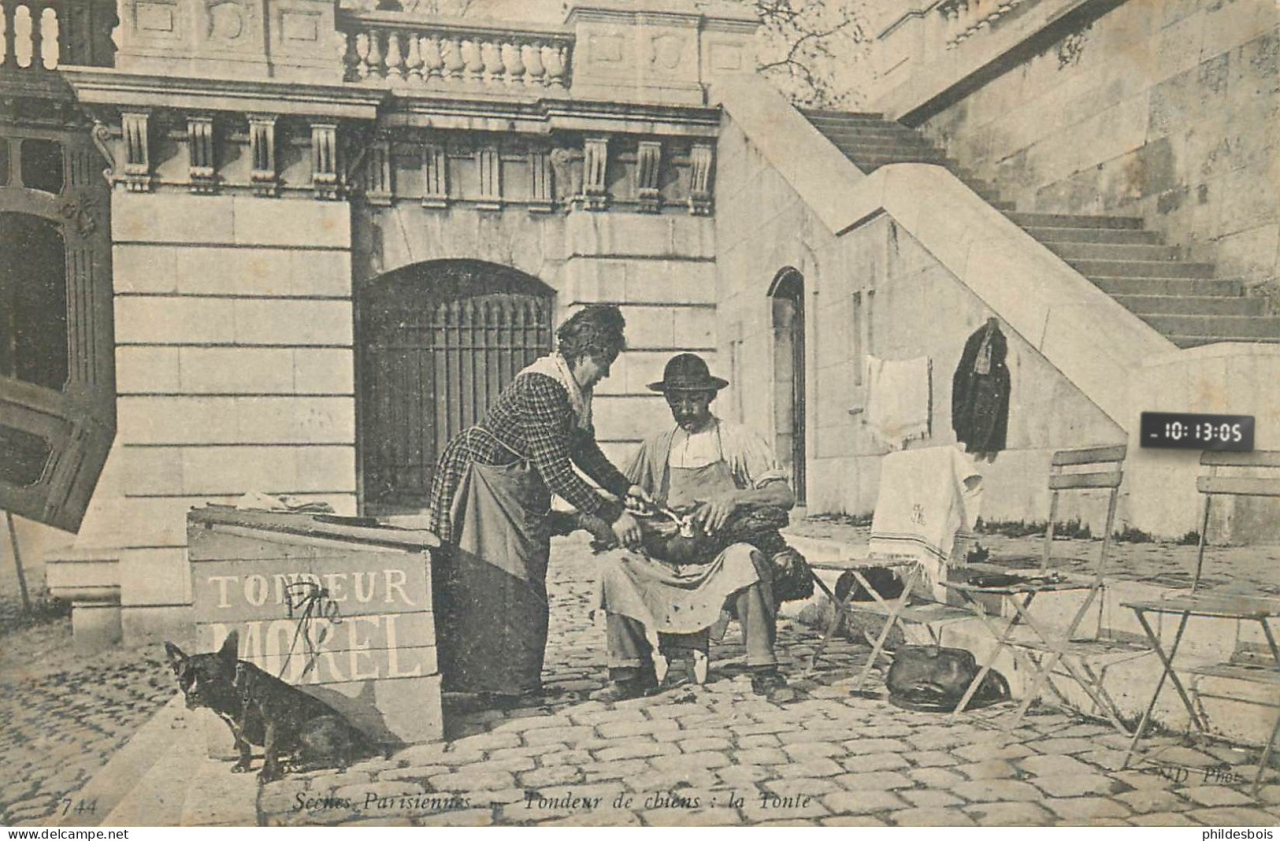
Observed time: **10:13:05**
